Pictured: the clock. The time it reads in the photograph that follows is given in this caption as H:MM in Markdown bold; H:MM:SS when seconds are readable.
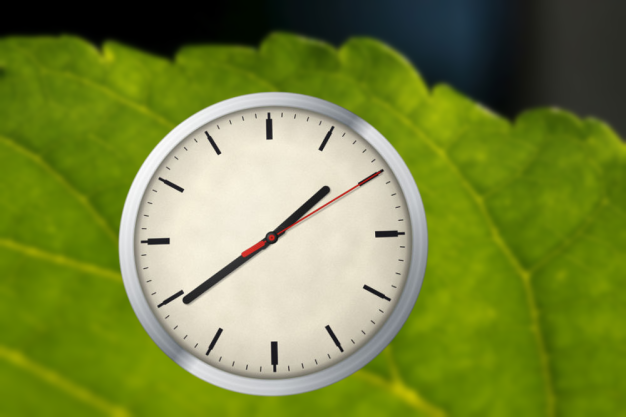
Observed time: **1:39:10**
